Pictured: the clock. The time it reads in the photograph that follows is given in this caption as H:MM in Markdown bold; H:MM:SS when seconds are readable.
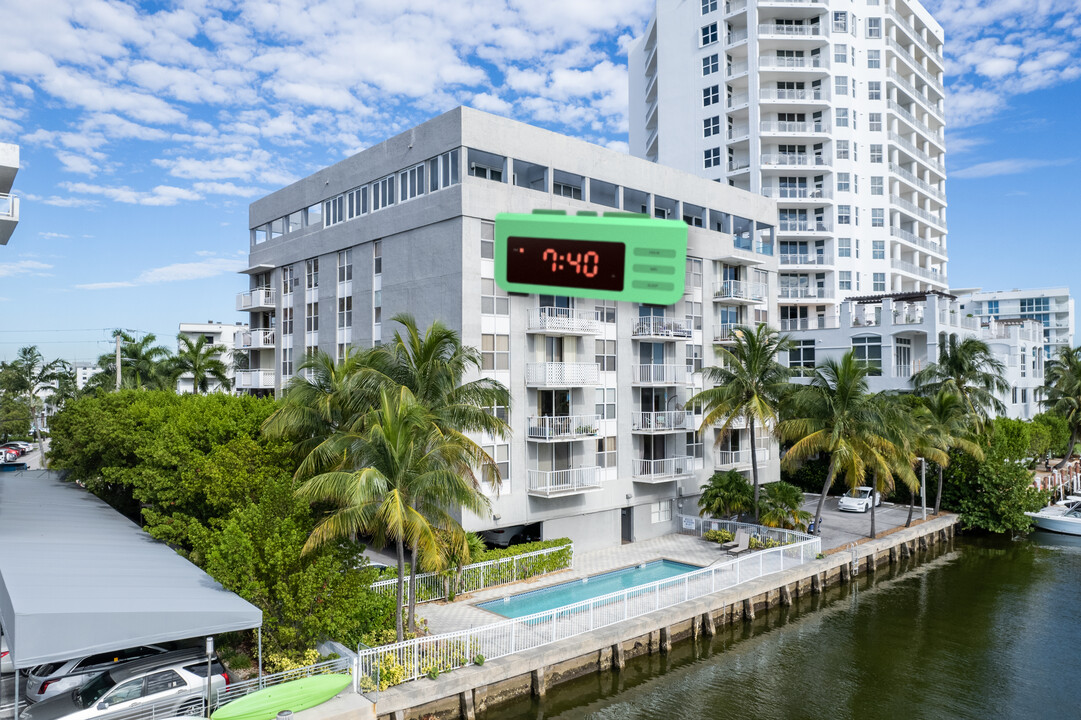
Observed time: **7:40**
